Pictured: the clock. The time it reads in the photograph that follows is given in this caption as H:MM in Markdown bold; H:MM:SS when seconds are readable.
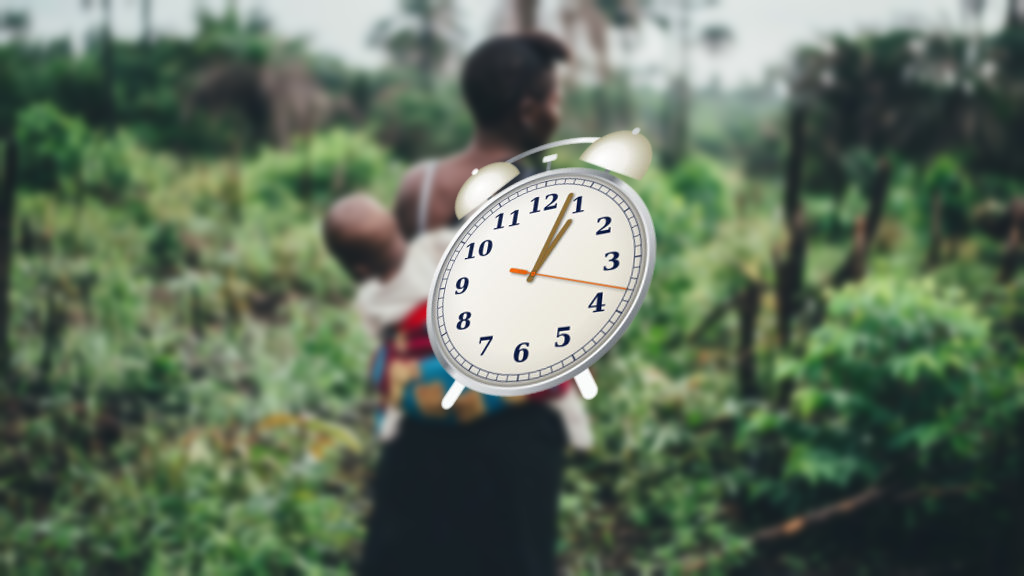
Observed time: **1:03:18**
